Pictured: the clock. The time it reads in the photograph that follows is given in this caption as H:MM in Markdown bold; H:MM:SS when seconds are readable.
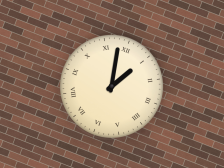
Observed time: **12:58**
